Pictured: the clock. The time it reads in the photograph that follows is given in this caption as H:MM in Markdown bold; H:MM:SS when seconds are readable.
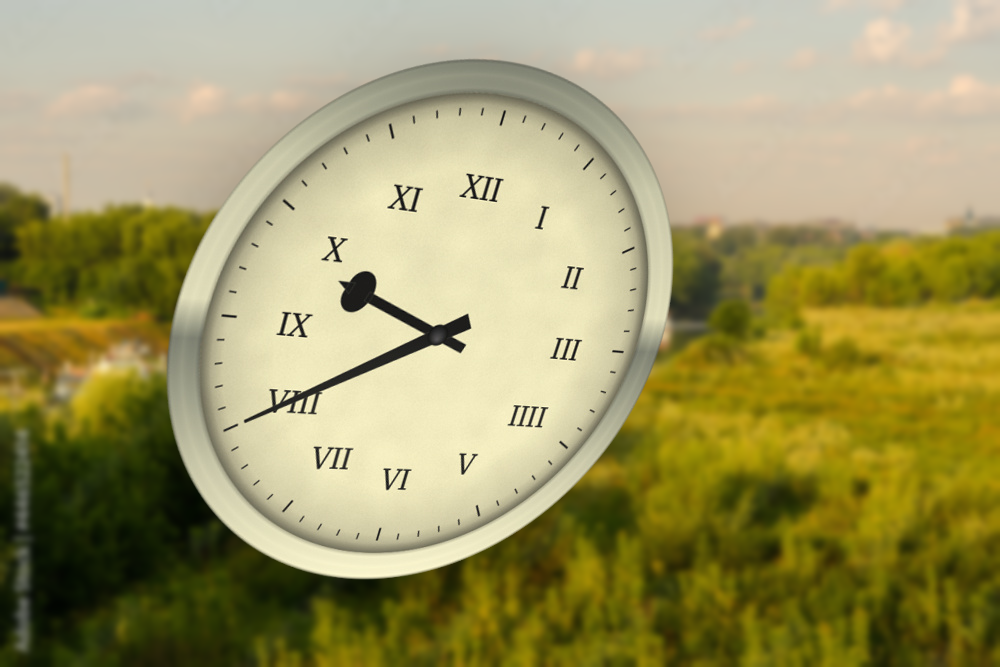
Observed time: **9:40**
